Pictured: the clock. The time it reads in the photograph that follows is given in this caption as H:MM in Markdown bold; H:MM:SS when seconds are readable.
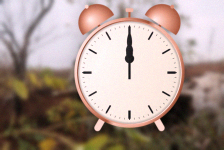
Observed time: **12:00**
